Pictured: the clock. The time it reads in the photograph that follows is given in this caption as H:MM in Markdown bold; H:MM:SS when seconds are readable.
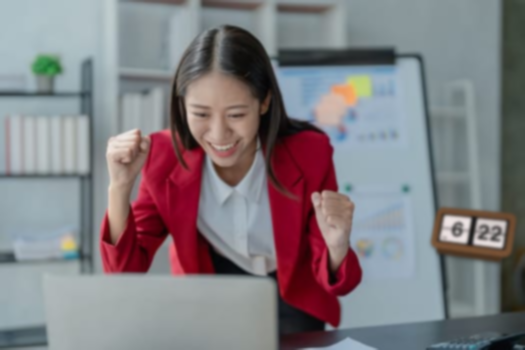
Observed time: **6:22**
